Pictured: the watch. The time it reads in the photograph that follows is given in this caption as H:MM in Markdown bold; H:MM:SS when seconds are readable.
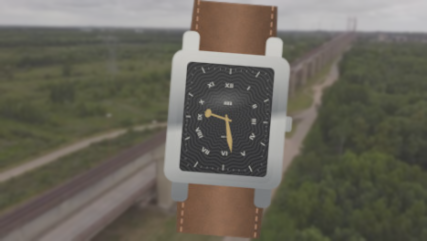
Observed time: **9:28**
